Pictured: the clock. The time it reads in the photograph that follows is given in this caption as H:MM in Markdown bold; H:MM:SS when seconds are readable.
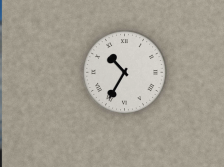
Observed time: **10:35**
